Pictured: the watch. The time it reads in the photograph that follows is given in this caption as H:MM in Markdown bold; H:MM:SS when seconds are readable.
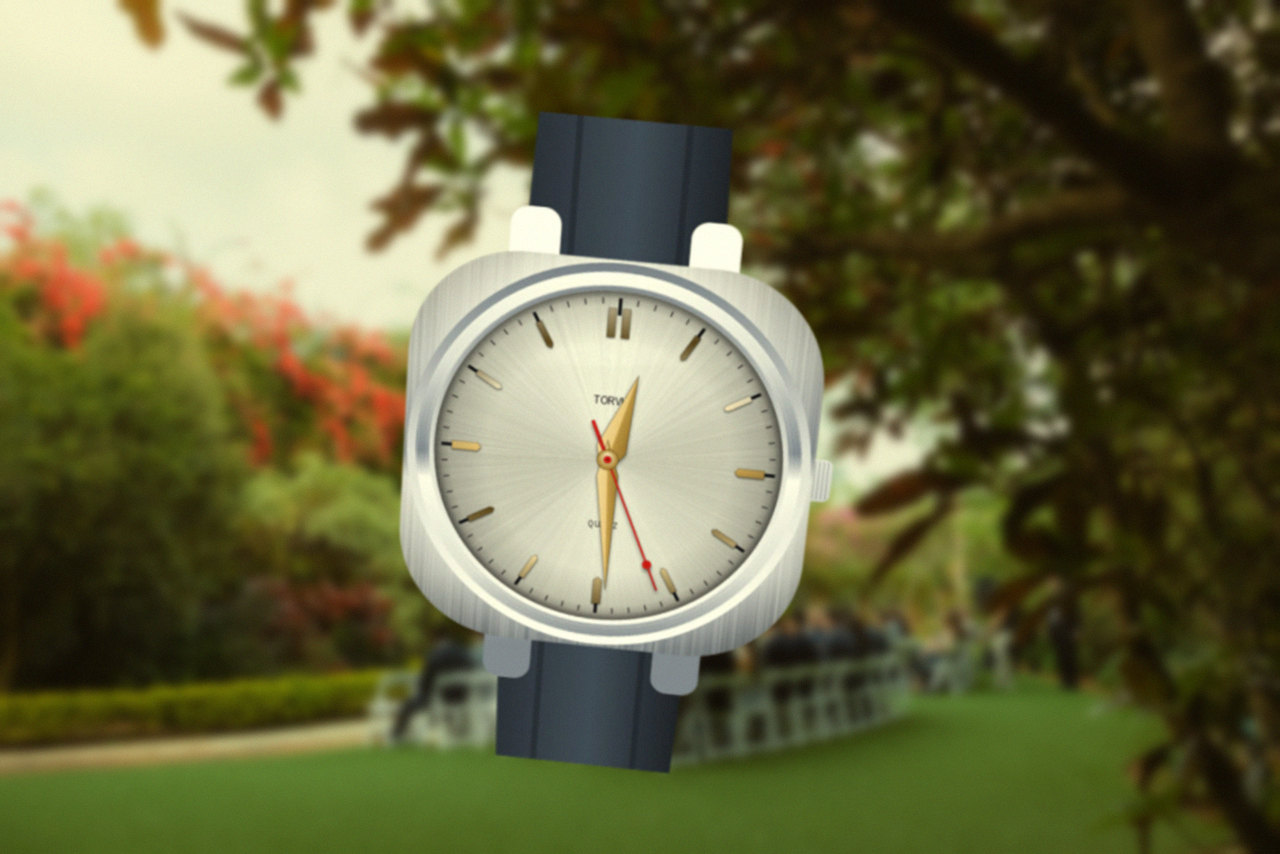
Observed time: **12:29:26**
